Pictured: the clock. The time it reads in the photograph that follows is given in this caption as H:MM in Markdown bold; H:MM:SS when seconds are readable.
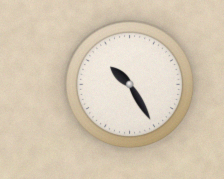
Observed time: **10:25**
